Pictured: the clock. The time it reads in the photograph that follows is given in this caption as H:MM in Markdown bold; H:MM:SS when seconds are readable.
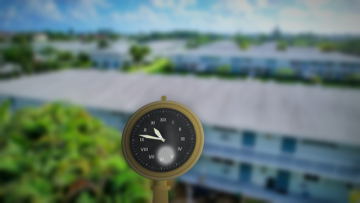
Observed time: **10:47**
